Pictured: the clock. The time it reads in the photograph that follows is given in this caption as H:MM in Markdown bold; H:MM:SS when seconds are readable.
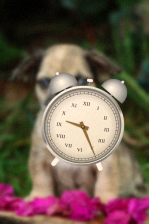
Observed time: **9:25**
